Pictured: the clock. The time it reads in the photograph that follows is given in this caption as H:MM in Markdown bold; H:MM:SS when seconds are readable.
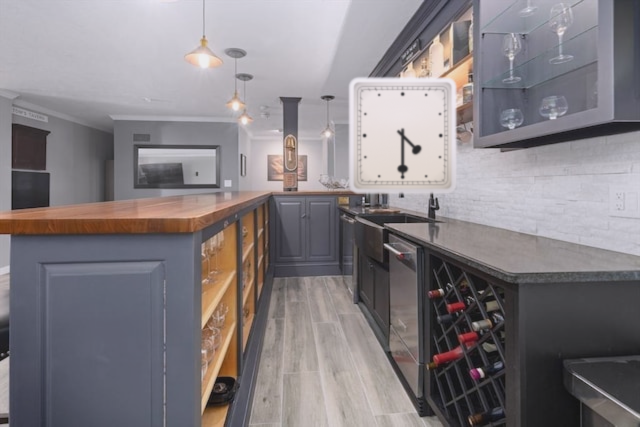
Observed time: **4:30**
